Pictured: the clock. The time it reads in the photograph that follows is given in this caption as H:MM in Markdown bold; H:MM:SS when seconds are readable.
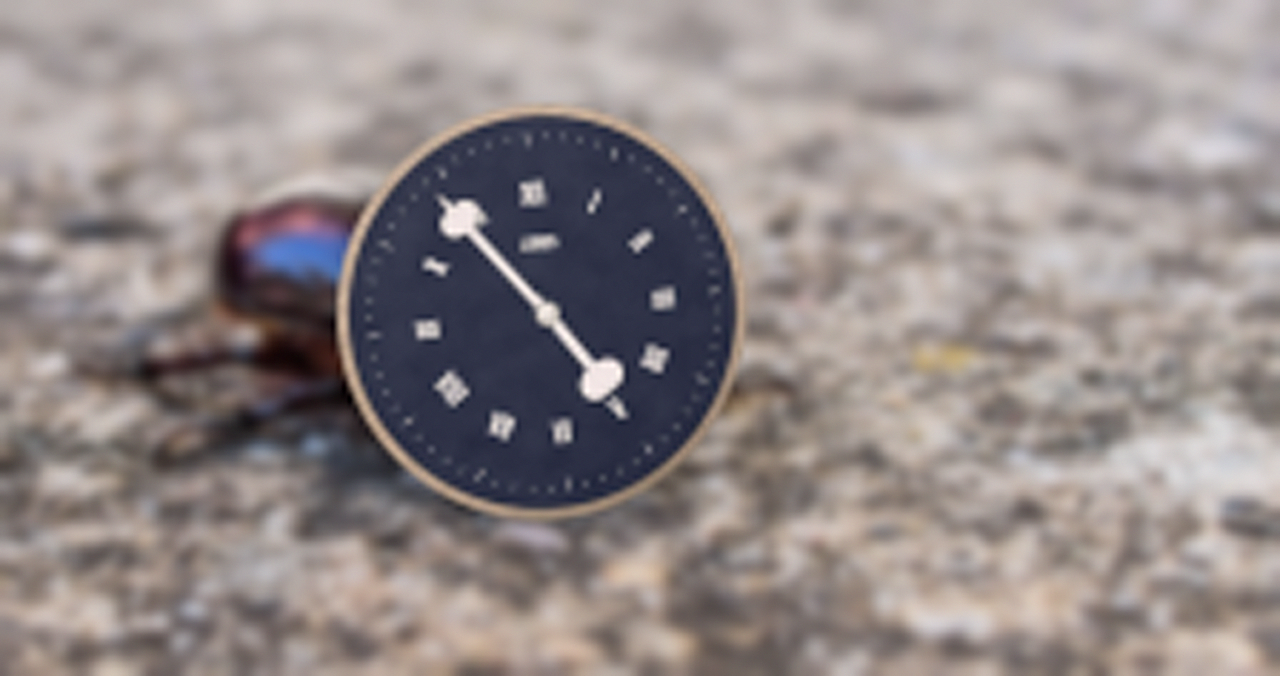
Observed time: **4:54**
